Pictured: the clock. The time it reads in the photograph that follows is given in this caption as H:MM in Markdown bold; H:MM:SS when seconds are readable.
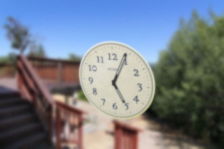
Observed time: **5:04**
